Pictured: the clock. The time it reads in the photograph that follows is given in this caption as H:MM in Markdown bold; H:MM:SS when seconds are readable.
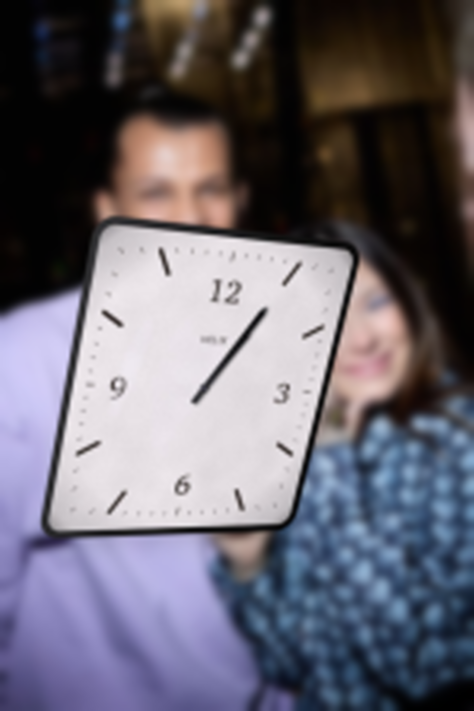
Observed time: **1:05**
